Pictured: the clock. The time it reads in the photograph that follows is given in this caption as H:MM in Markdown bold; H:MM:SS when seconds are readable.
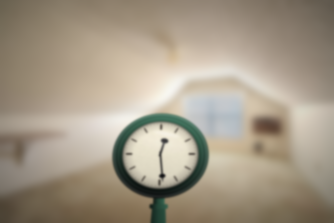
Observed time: **12:29**
